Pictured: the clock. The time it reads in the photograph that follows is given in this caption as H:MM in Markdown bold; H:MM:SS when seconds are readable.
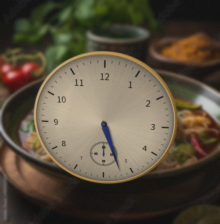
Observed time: **5:27**
